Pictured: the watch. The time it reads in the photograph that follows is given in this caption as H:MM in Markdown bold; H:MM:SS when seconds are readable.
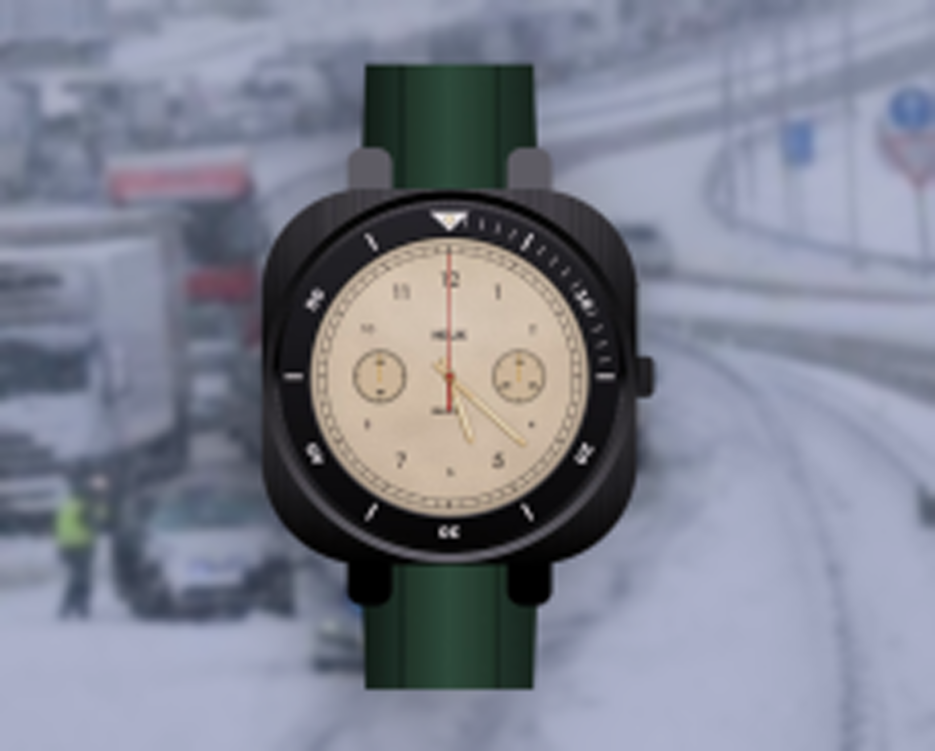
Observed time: **5:22**
